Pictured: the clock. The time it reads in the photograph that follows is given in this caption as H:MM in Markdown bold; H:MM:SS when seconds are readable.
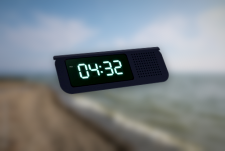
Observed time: **4:32**
